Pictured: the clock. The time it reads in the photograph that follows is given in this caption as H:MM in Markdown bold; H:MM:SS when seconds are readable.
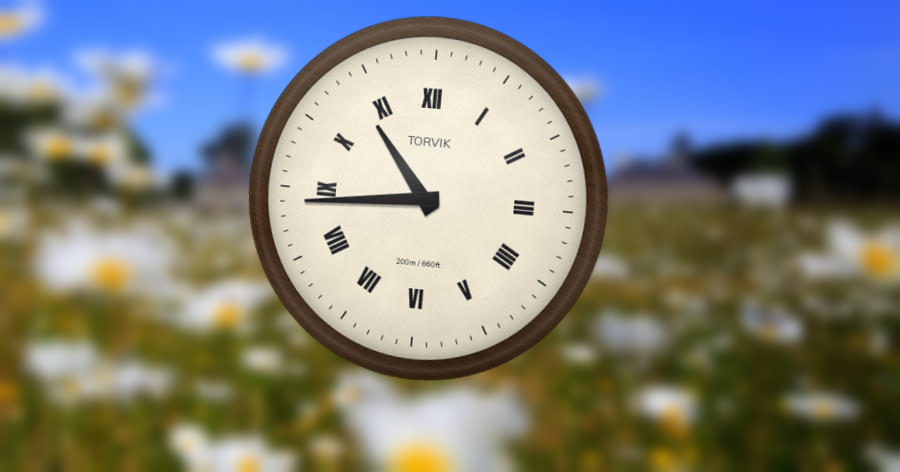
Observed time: **10:44**
